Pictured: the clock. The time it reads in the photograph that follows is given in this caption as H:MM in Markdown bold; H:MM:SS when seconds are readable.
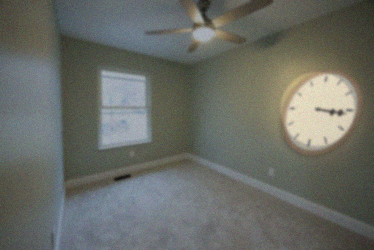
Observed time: **3:16**
